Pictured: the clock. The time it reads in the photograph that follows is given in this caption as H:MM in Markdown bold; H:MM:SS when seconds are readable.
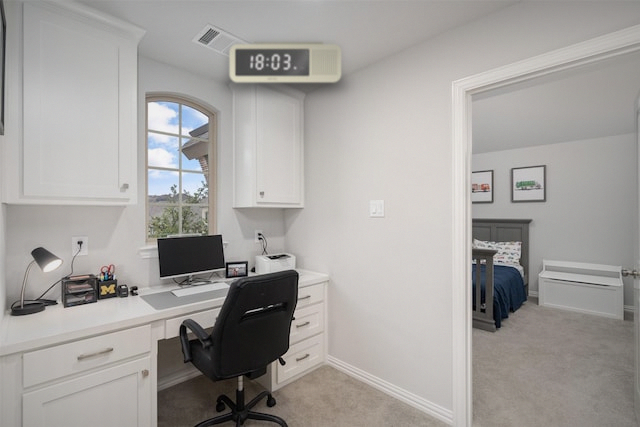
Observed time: **18:03**
